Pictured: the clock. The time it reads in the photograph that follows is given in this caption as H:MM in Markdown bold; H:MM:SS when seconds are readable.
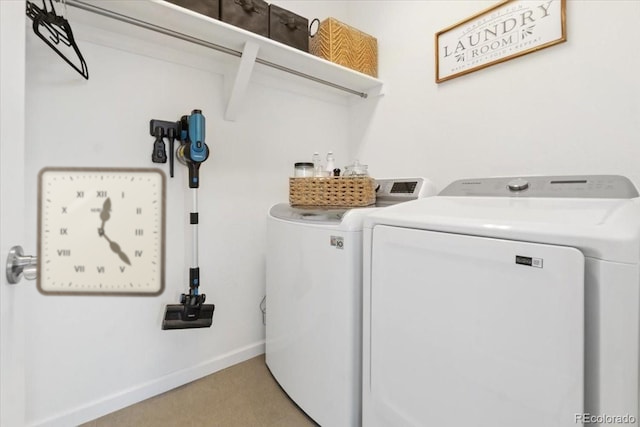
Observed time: **12:23**
